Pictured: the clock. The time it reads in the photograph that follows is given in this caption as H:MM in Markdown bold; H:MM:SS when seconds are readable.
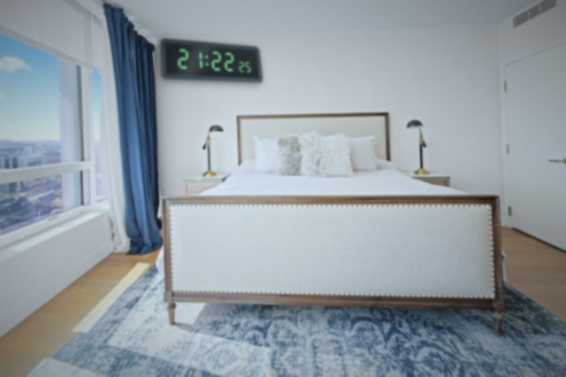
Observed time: **21:22**
